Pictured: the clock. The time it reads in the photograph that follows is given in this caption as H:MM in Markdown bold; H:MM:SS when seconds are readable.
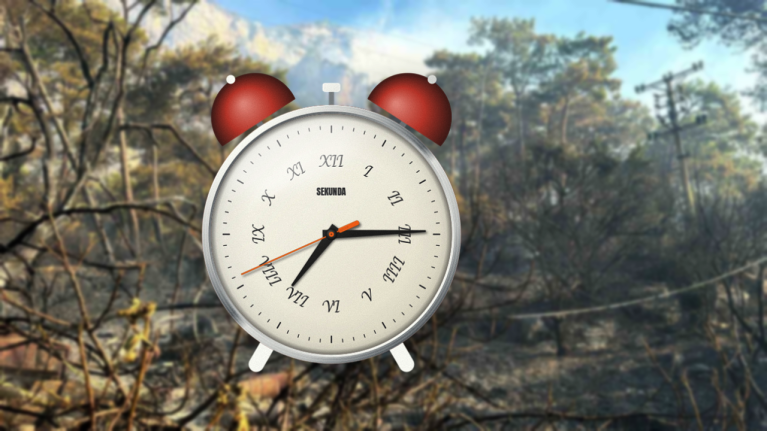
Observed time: **7:14:41**
